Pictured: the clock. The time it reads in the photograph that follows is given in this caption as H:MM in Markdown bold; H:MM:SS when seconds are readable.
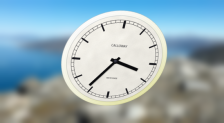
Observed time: **3:36**
